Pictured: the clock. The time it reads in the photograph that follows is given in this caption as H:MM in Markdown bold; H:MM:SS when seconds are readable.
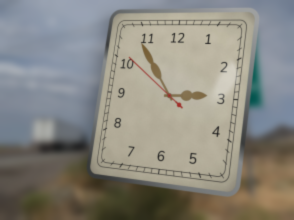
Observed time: **2:53:51**
